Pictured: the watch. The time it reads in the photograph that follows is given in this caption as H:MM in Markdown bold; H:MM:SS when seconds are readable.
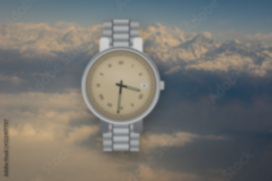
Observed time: **3:31**
